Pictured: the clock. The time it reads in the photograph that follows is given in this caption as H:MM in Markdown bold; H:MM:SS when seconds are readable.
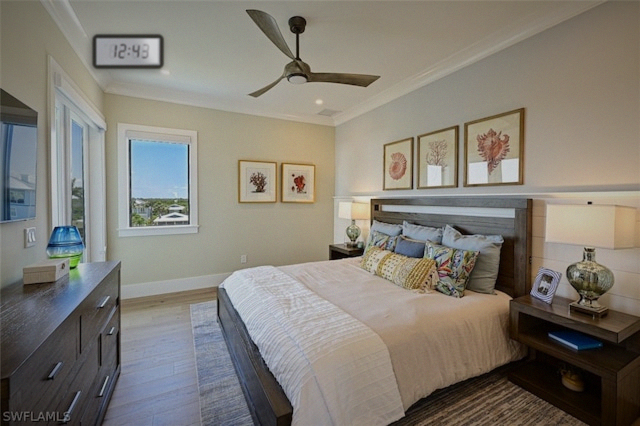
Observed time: **12:43**
